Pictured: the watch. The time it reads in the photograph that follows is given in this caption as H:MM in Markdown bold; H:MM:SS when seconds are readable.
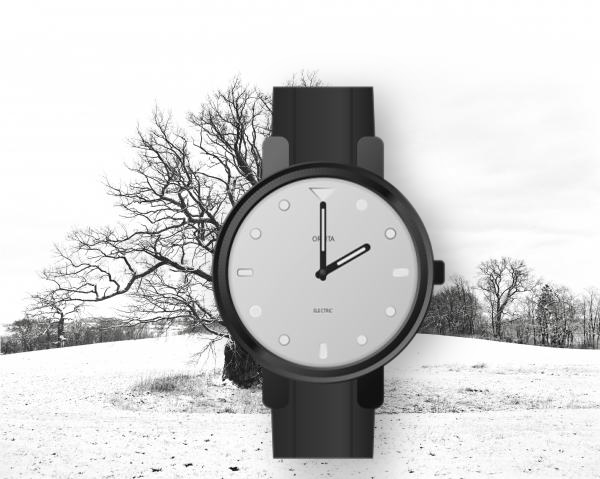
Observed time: **2:00**
